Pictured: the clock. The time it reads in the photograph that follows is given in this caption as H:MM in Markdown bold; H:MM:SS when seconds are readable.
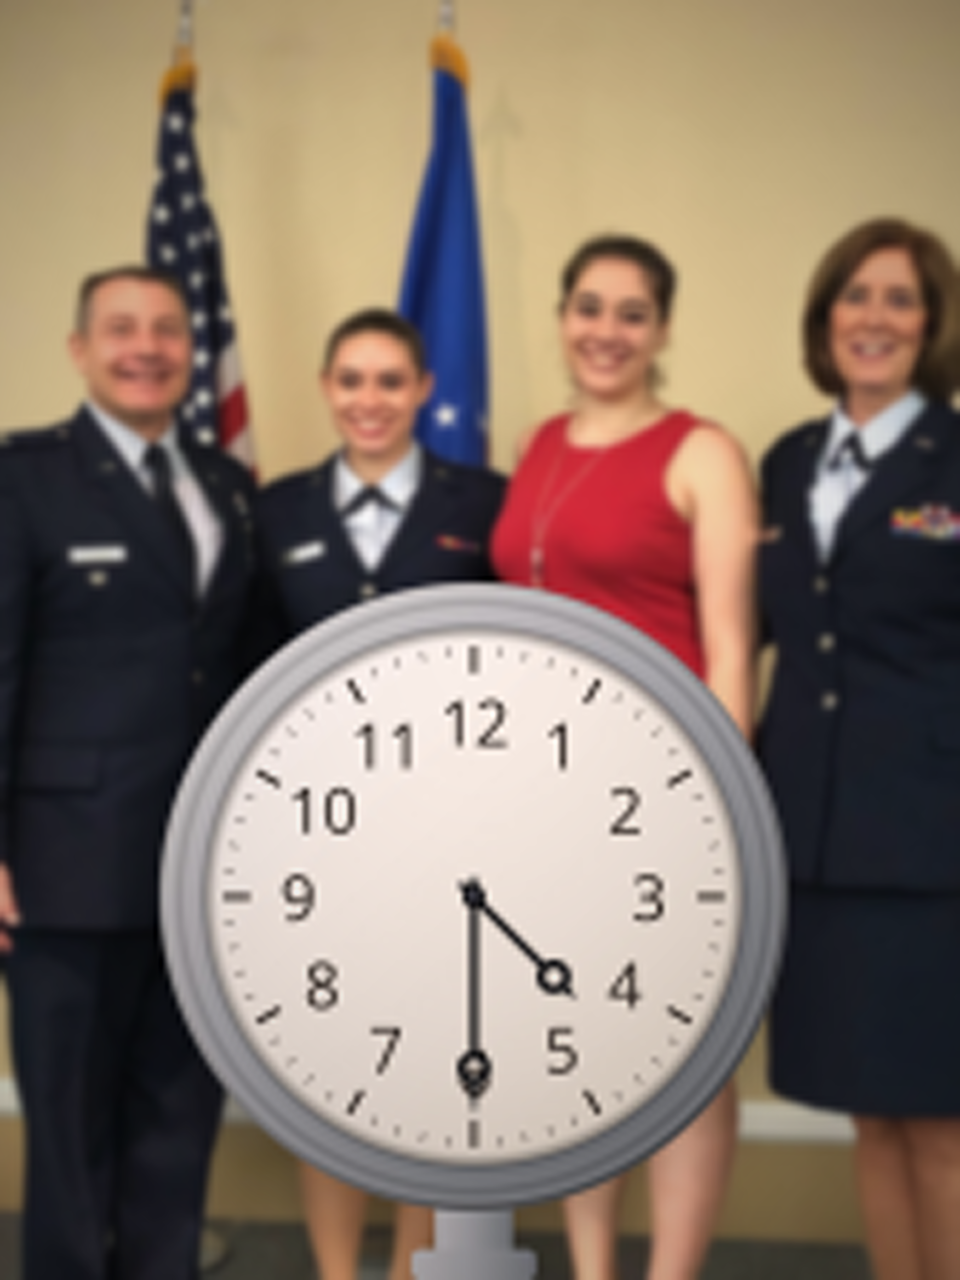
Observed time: **4:30**
